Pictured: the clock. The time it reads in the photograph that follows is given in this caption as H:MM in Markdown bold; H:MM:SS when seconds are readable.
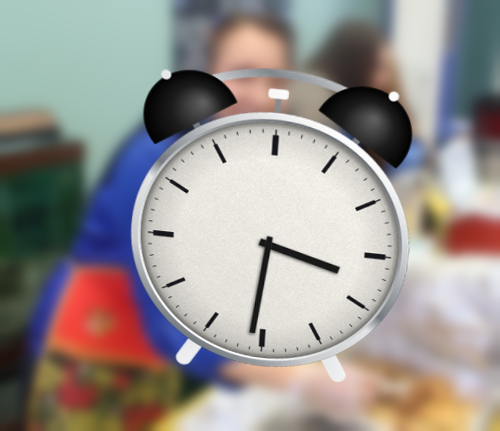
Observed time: **3:31**
